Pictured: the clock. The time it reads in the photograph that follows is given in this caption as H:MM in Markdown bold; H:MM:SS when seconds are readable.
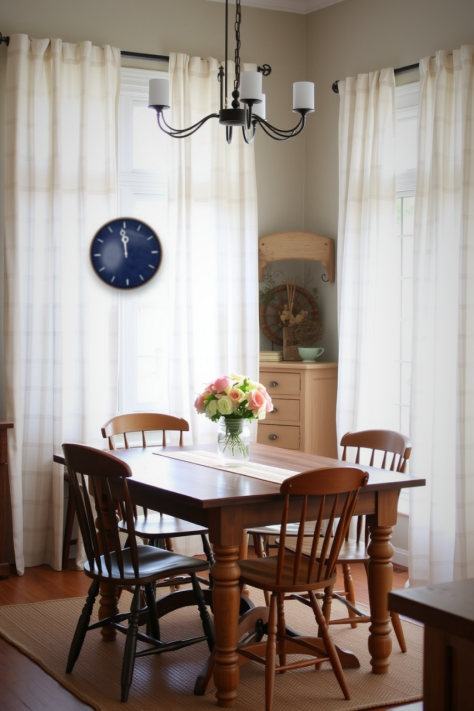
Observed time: **11:59**
